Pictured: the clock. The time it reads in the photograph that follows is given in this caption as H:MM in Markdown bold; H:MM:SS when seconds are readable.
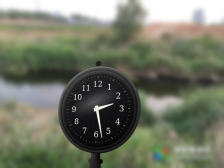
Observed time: **2:28**
